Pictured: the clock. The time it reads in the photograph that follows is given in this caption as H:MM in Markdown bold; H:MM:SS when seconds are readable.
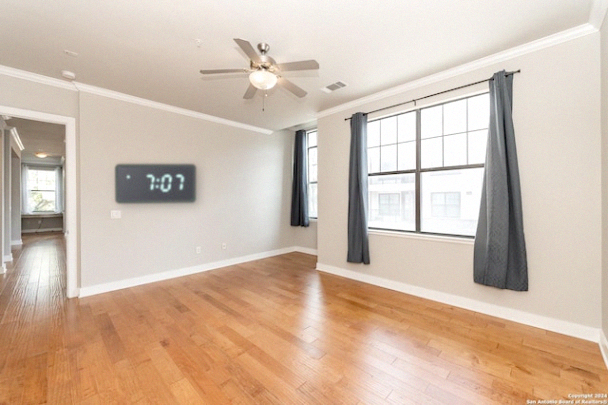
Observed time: **7:07**
